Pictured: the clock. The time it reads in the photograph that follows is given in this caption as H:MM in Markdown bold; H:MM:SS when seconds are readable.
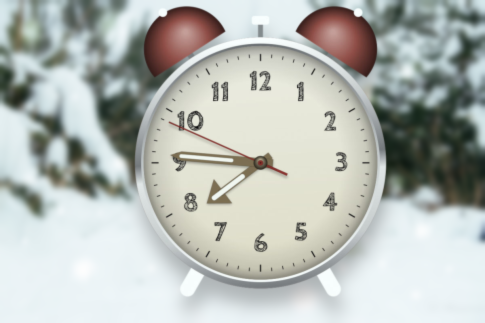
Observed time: **7:45:49**
